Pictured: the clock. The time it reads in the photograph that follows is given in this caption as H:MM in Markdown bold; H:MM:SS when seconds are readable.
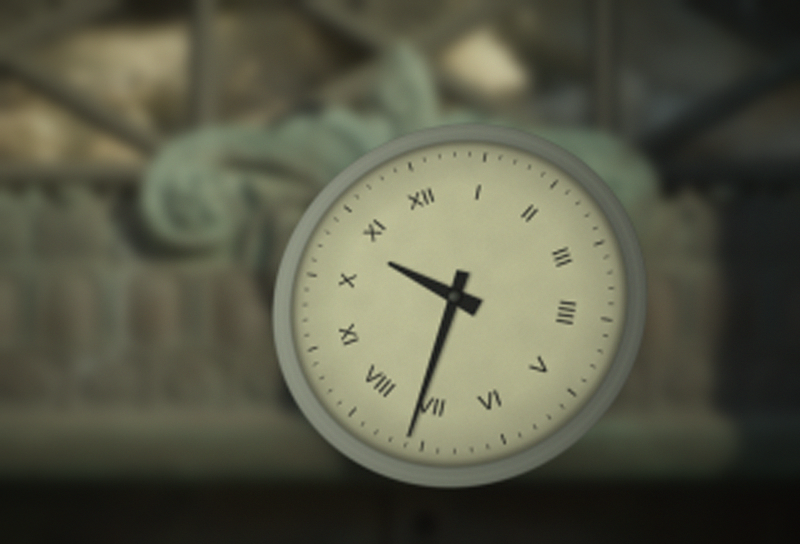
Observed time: **10:36**
